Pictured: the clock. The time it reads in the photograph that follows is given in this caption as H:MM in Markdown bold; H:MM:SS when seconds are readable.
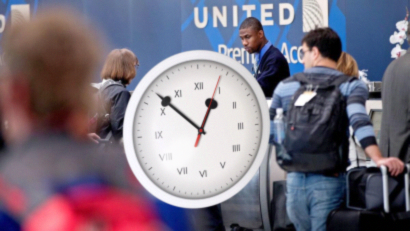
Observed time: **12:52:04**
